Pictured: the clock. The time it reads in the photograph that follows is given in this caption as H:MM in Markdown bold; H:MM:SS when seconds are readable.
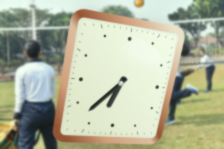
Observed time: **6:37**
